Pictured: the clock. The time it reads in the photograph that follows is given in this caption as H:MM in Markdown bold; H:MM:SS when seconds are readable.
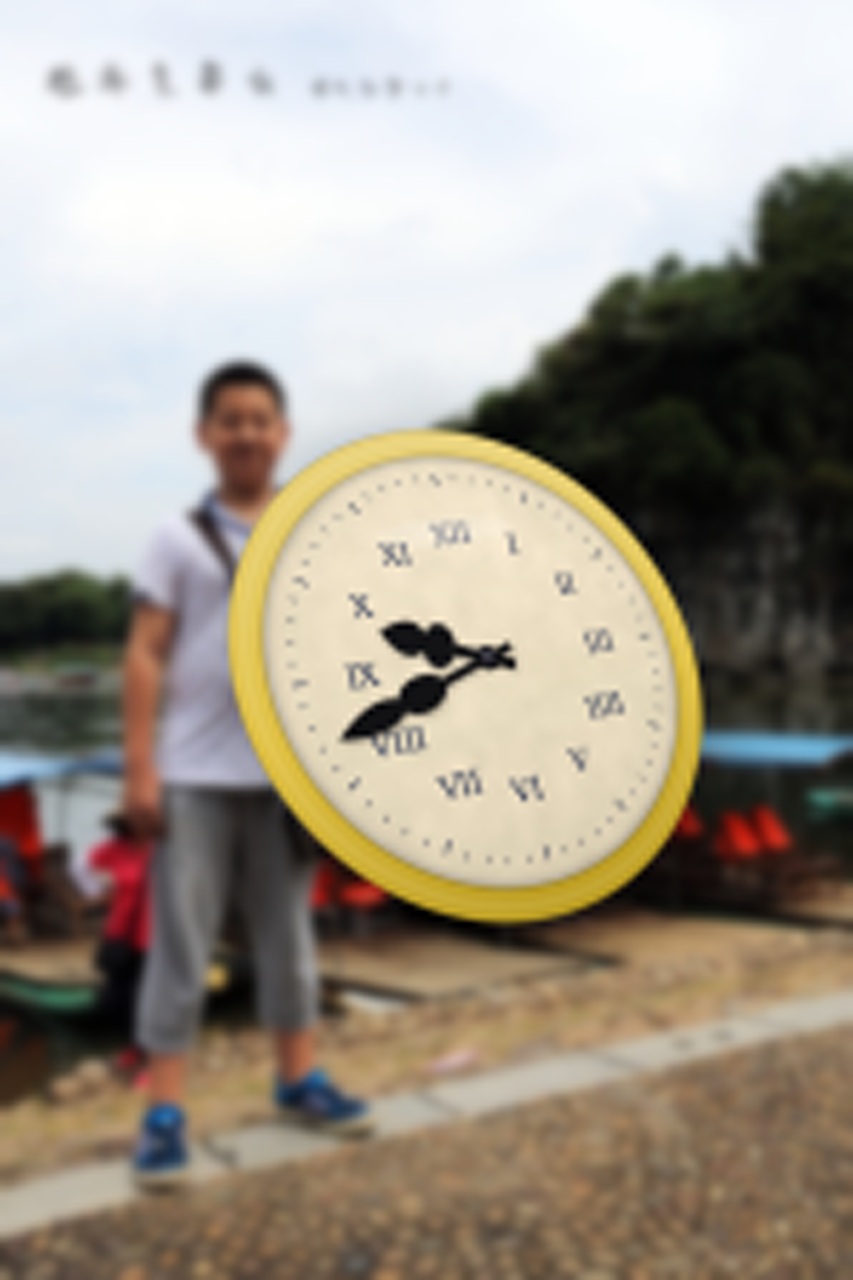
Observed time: **9:42**
